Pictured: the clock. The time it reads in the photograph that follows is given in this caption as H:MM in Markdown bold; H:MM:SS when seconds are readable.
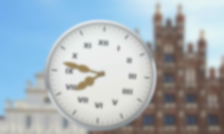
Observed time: **7:47**
